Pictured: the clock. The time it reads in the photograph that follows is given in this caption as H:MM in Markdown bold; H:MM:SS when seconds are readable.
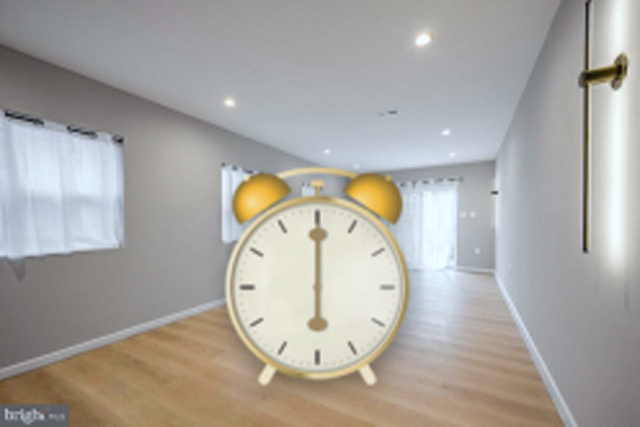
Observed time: **6:00**
